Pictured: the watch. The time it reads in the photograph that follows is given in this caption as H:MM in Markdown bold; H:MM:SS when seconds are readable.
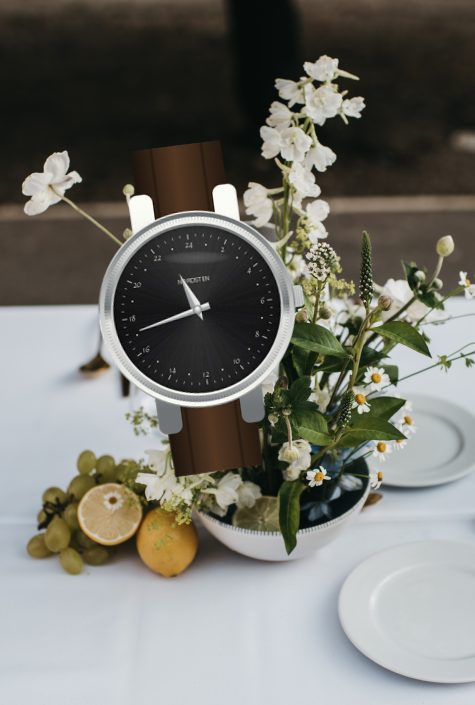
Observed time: **22:43**
